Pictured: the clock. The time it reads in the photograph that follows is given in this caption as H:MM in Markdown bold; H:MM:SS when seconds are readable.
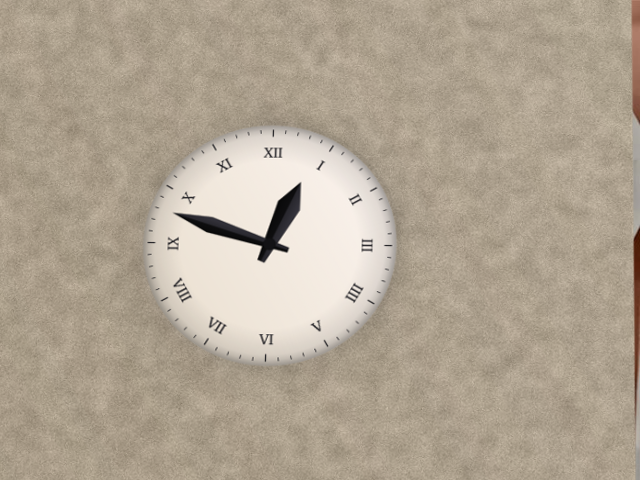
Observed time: **12:48**
